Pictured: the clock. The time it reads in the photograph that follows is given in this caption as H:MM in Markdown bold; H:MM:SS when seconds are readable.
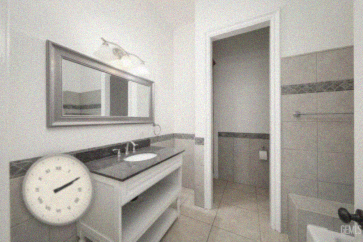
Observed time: **2:10**
